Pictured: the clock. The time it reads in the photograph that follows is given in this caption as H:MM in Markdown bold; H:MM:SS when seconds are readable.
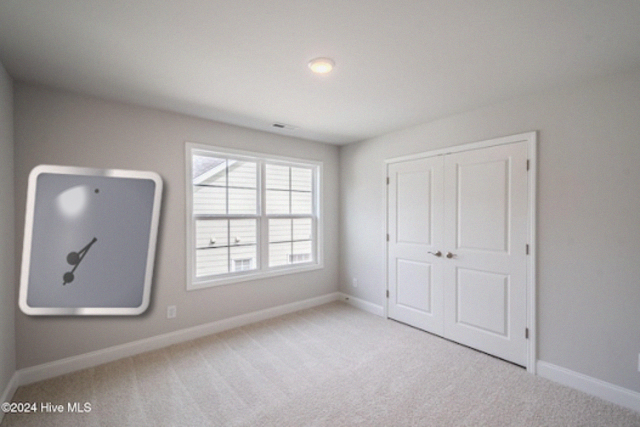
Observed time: **7:35**
